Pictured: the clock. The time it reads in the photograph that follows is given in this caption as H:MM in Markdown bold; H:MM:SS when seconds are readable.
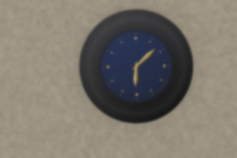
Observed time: **6:08**
